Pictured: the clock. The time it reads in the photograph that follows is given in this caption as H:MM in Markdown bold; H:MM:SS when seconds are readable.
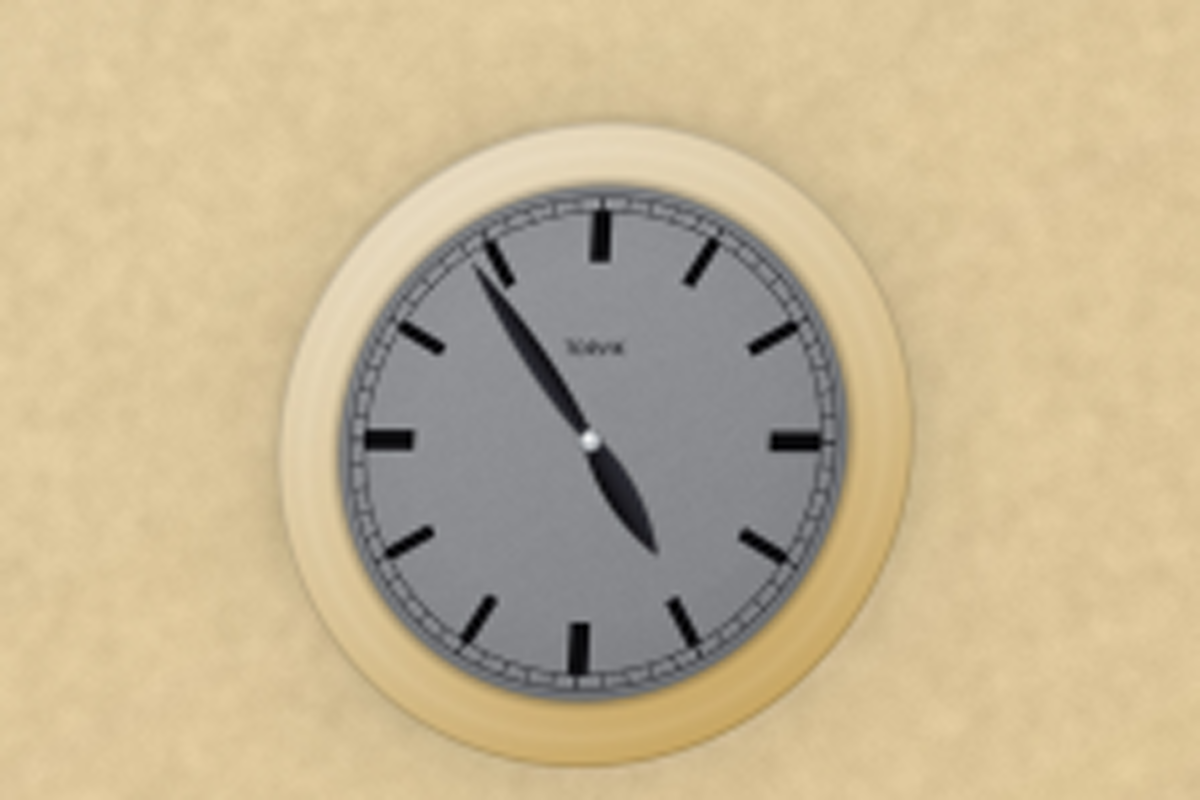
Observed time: **4:54**
